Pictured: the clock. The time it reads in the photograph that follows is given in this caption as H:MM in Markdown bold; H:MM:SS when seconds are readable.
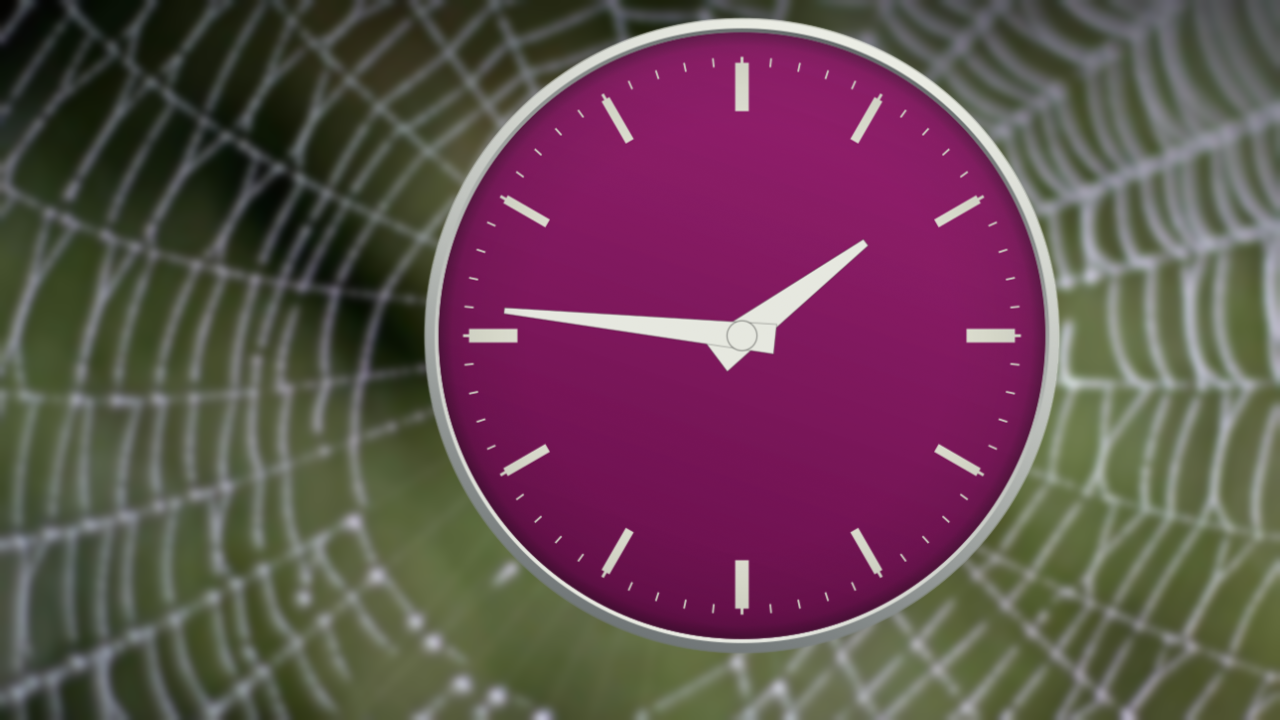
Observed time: **1:46**
